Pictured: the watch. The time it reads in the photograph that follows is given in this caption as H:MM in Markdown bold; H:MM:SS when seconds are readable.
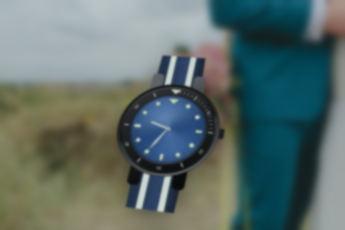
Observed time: **9:35**
